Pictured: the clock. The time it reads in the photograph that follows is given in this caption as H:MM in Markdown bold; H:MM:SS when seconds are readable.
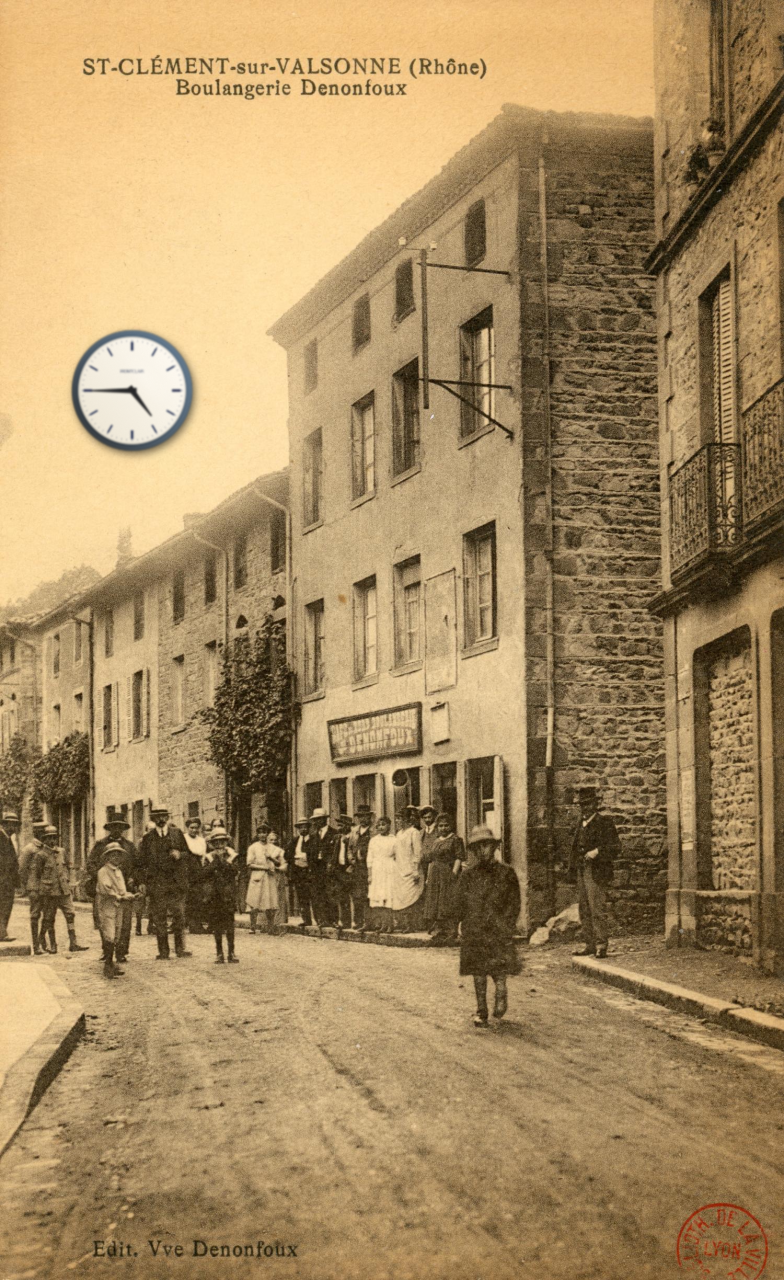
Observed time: **4:45**
